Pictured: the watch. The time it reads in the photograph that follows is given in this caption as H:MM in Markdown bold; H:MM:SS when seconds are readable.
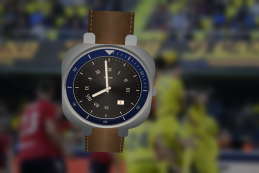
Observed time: **7:59**
